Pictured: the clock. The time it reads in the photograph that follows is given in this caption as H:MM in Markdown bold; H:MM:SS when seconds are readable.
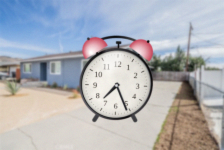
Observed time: **7:26**
